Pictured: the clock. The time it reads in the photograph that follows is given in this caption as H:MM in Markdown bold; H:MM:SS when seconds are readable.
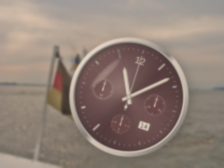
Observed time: **11:08**
